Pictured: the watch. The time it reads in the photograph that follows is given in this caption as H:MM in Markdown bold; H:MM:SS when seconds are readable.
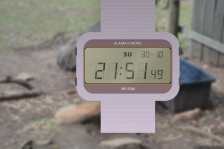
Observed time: **21:51:49**
